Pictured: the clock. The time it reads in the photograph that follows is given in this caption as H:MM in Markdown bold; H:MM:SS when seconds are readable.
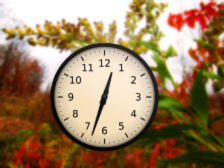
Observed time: **12:33**
